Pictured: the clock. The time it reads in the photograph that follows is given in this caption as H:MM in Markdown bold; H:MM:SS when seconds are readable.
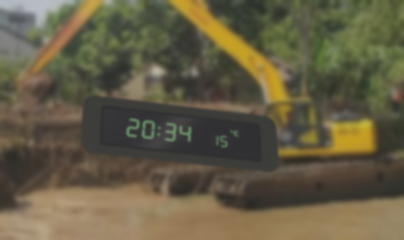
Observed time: **20:34**
